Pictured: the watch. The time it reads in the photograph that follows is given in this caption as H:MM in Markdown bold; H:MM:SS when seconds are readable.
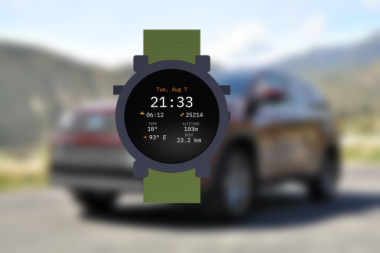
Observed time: **21:33**
